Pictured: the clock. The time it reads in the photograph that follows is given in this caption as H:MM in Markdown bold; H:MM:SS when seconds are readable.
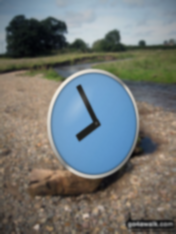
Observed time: **7:55**
